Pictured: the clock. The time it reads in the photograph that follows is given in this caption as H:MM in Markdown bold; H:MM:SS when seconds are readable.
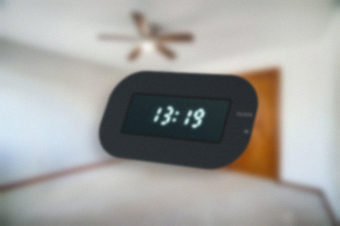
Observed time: **13:19**
